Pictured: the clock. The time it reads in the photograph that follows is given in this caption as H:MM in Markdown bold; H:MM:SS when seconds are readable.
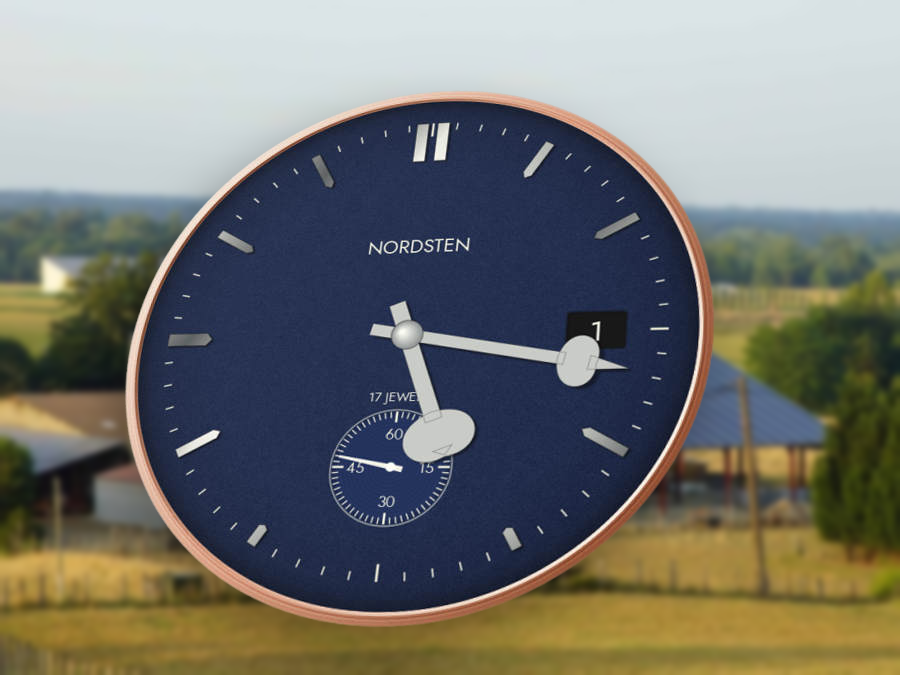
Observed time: **5:16:47**
